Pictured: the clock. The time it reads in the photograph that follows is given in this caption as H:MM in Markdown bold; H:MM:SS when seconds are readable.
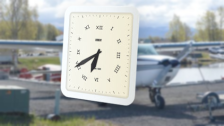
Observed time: **6:40**
